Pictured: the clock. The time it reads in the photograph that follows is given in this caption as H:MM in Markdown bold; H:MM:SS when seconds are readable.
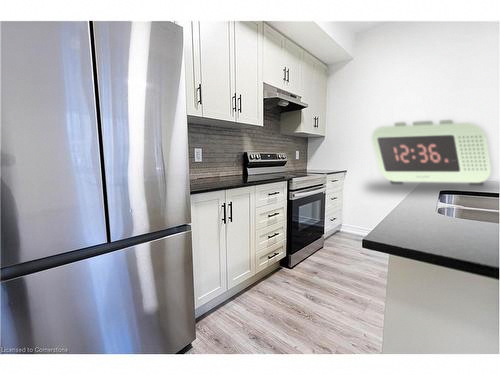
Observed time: **12:36**
